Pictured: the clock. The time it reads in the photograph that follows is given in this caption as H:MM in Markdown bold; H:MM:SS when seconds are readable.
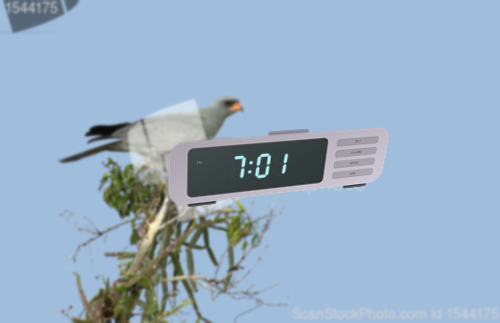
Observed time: **7:01**
